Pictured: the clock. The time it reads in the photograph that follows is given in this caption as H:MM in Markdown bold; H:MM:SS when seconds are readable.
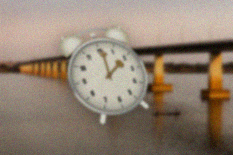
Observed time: **2:01**
